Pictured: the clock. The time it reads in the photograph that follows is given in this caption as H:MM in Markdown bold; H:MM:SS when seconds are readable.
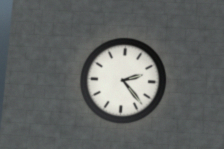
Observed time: **2:23**
